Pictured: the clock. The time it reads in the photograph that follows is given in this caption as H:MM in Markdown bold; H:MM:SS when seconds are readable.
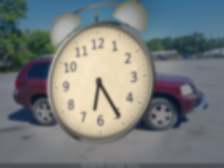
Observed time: **6:25**
